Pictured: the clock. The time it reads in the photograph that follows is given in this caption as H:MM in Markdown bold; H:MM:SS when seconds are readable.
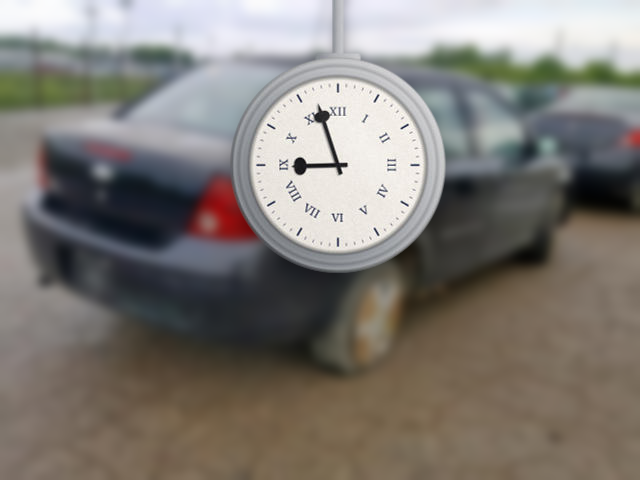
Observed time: **8:57**
